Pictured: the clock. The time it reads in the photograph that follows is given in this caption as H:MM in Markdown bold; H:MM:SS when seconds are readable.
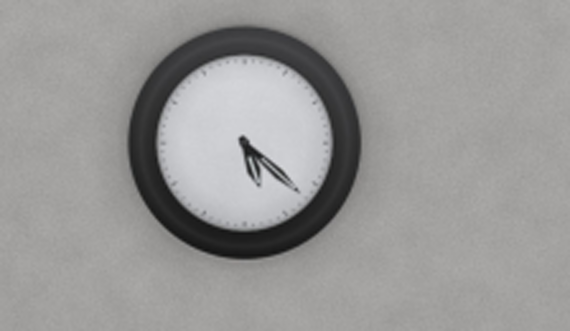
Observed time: **5:22**
